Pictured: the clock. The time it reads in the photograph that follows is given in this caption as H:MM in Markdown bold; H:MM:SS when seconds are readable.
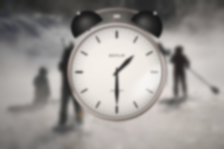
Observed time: **1:30**
